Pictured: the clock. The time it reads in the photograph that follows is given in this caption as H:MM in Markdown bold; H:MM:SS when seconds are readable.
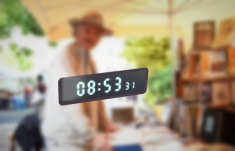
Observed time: **8:53:31**
